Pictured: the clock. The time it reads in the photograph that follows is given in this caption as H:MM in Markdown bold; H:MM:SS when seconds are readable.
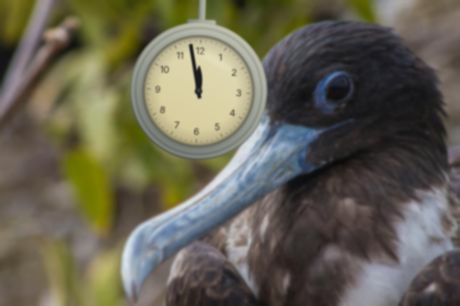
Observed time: **11:58**
